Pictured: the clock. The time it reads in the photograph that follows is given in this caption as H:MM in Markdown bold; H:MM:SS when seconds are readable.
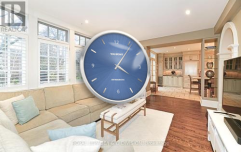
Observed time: **4:06**
